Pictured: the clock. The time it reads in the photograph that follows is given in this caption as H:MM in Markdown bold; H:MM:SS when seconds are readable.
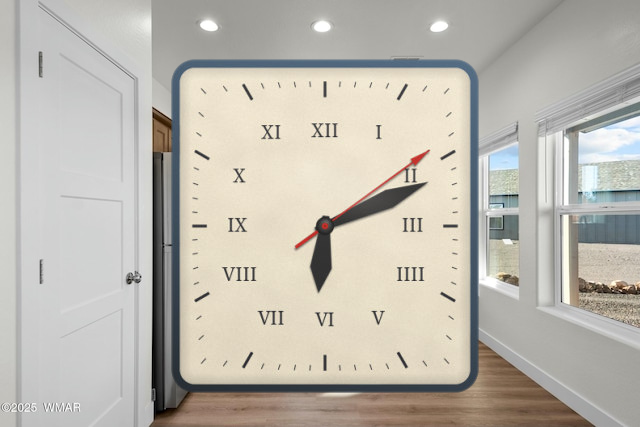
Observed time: **6:11:09**
